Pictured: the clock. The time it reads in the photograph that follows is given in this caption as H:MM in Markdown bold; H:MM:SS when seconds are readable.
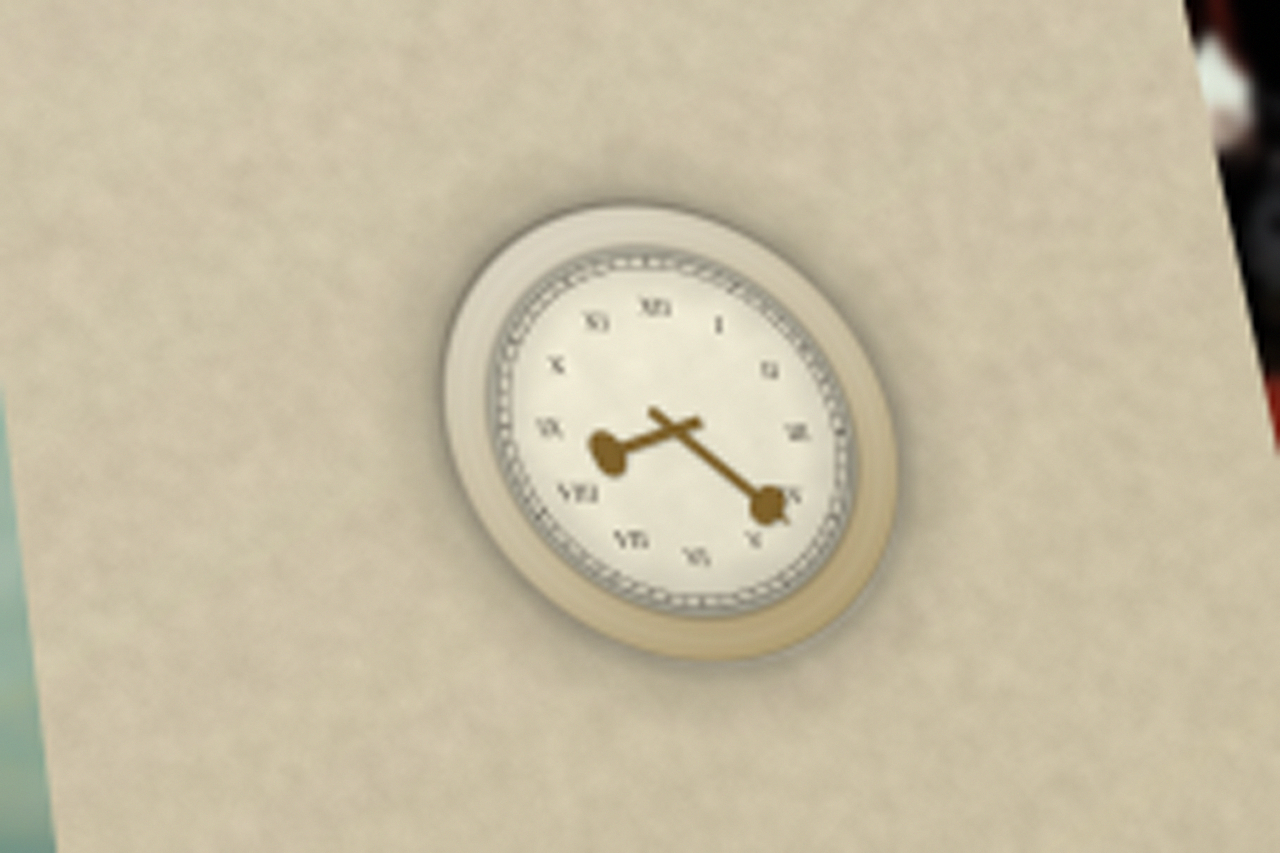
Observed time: **8:22**
